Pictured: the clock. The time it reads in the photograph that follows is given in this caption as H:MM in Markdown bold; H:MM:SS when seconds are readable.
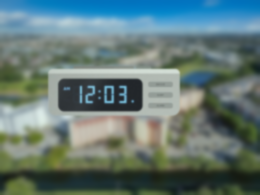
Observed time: **12:03**
